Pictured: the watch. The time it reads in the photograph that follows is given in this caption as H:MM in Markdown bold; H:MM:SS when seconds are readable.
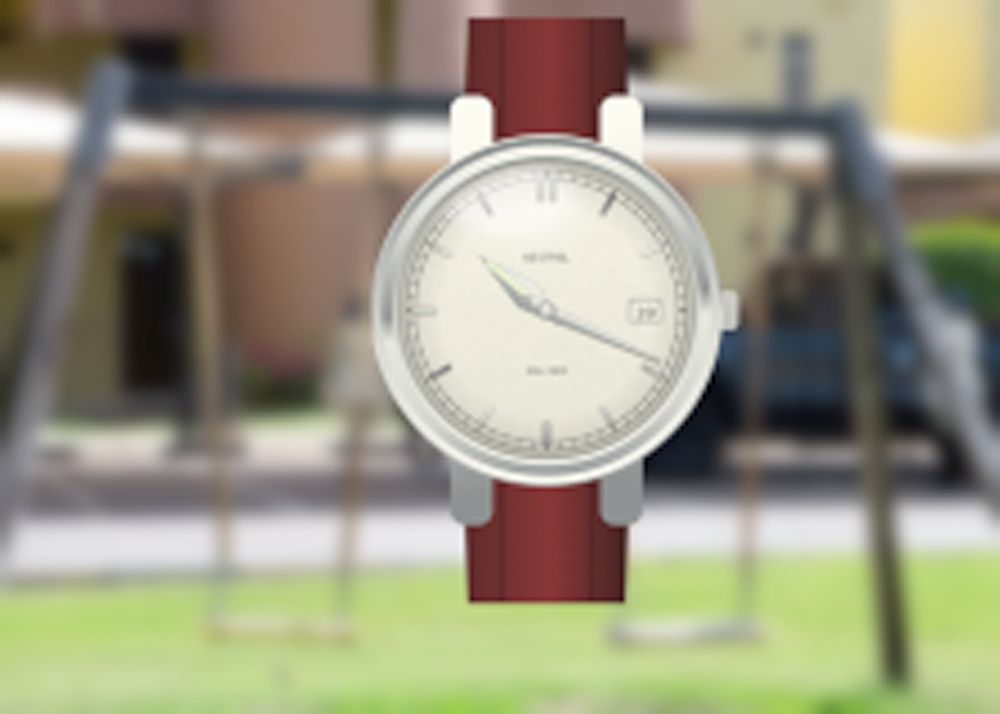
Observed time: **10:19**
